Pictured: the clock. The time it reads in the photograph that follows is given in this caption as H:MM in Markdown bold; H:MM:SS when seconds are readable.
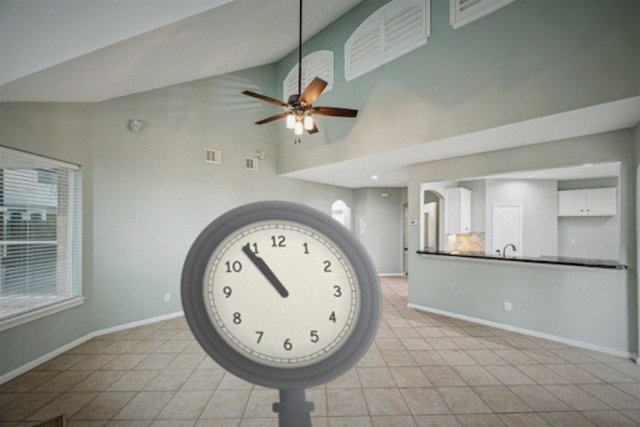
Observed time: **10:54**
